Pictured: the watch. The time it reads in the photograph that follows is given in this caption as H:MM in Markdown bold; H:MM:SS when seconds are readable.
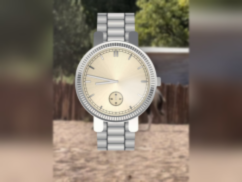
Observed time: **8:47**
